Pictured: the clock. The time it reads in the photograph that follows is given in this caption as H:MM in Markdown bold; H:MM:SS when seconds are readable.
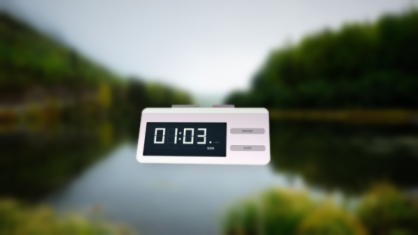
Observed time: **1:03**
